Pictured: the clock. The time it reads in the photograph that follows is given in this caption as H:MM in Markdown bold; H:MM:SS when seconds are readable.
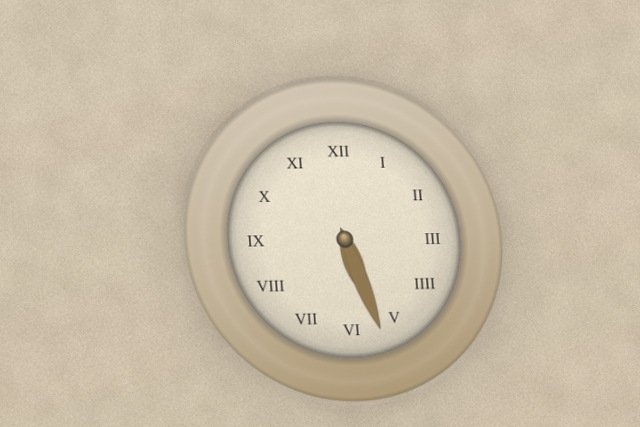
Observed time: **5:27**
